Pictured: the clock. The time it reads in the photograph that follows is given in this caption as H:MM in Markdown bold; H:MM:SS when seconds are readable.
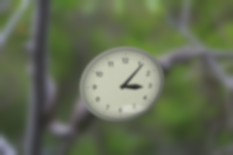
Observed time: **3:06**
